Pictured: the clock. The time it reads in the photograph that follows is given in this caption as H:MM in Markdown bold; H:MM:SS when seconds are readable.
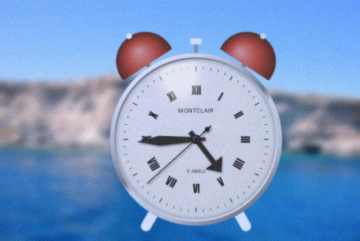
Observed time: **4:44:38**
